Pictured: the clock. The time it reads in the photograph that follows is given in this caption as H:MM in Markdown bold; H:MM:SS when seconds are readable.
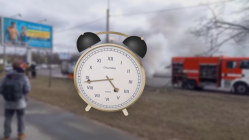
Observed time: **4:43**
